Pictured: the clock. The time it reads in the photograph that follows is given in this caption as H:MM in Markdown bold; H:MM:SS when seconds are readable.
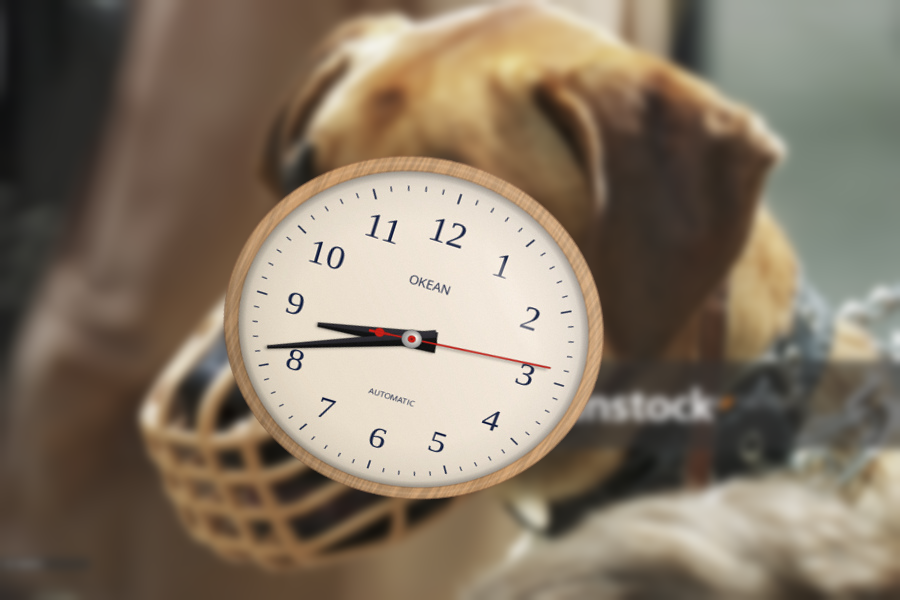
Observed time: **8:41:14**
